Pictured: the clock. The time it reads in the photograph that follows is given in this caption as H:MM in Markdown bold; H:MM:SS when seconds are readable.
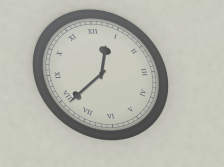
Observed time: **12:39**
